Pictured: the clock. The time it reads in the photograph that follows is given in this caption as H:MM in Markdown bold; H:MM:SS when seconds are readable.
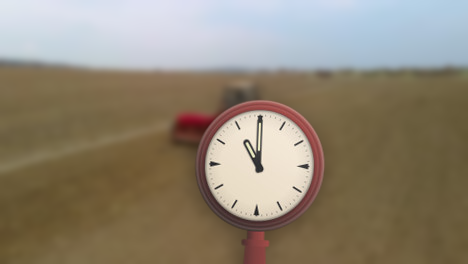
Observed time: **11:00**
